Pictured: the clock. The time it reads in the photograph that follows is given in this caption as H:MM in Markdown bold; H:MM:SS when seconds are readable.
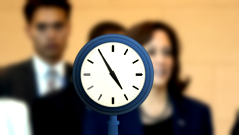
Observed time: **4:55**
